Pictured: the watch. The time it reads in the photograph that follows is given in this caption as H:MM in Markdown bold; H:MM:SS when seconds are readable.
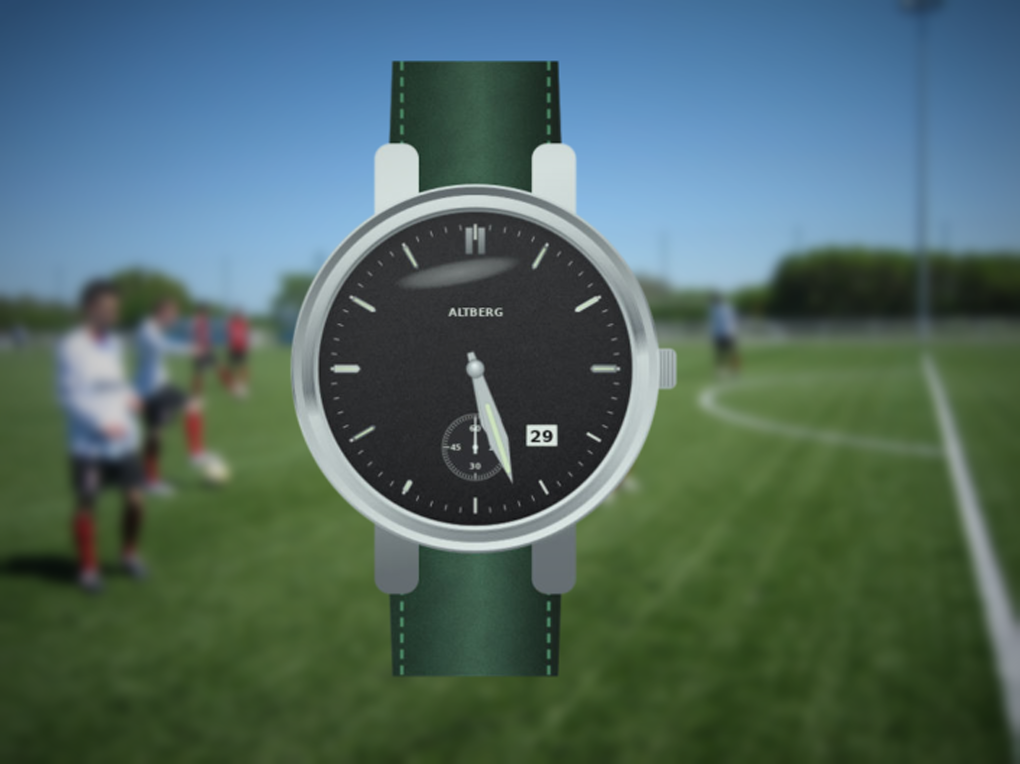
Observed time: **5:27**
